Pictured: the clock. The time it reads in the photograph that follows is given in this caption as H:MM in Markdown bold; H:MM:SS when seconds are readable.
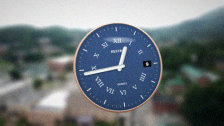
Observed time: **12:44**
